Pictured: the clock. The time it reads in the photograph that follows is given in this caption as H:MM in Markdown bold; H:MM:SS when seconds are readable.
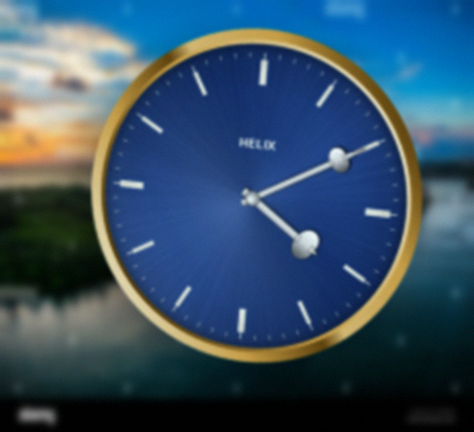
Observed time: **4:10**
